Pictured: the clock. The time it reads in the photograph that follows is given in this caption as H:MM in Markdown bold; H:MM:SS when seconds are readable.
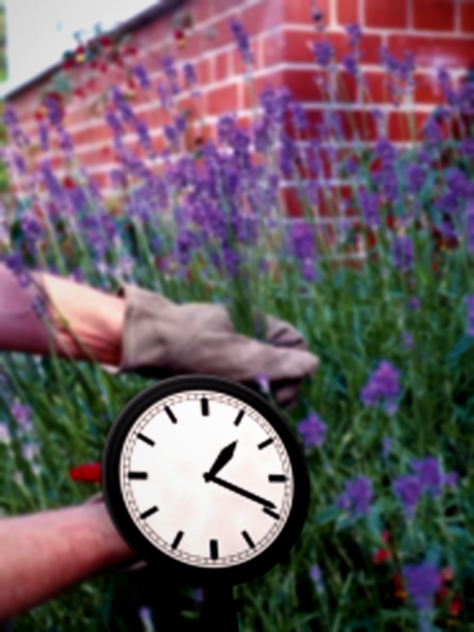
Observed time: **1:19**
